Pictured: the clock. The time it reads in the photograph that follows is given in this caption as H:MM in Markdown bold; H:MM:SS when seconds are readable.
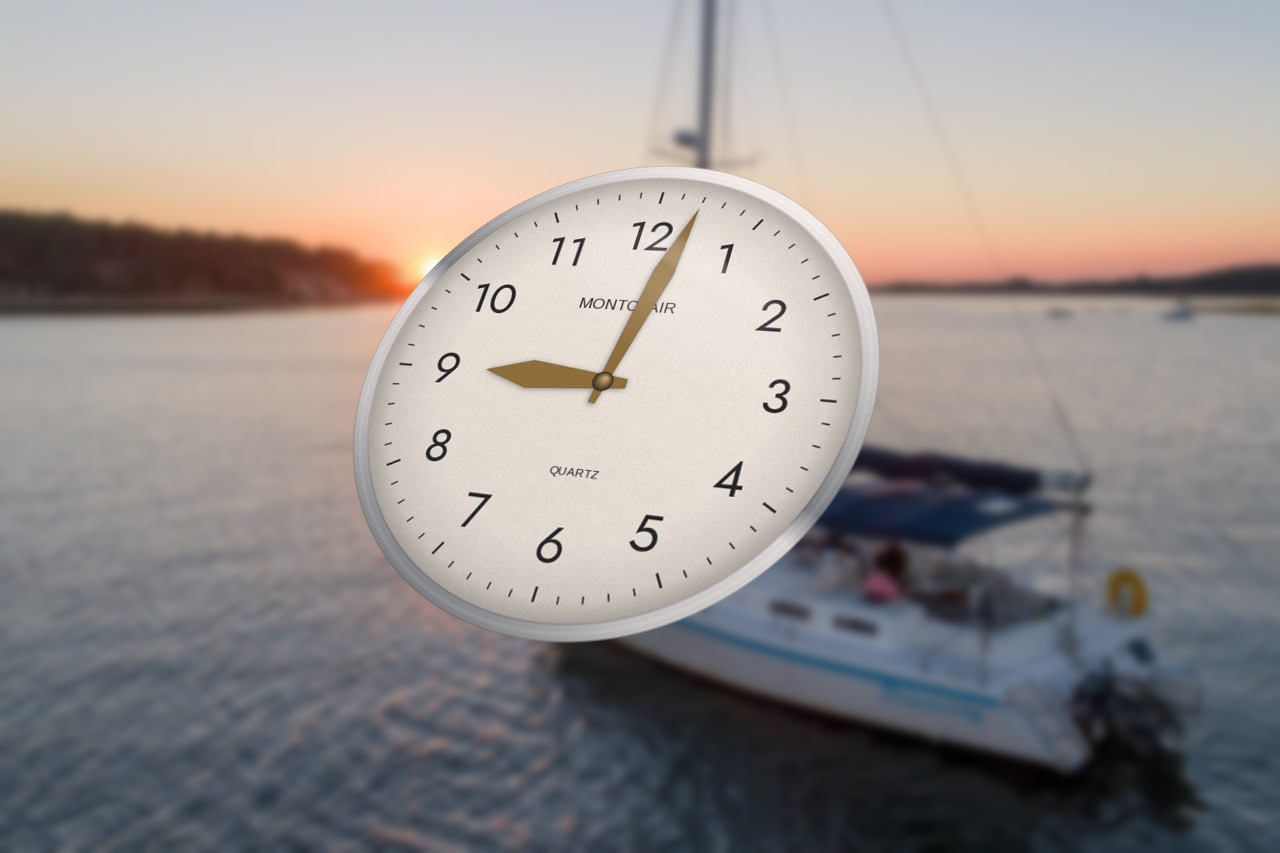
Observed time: **9:02**
